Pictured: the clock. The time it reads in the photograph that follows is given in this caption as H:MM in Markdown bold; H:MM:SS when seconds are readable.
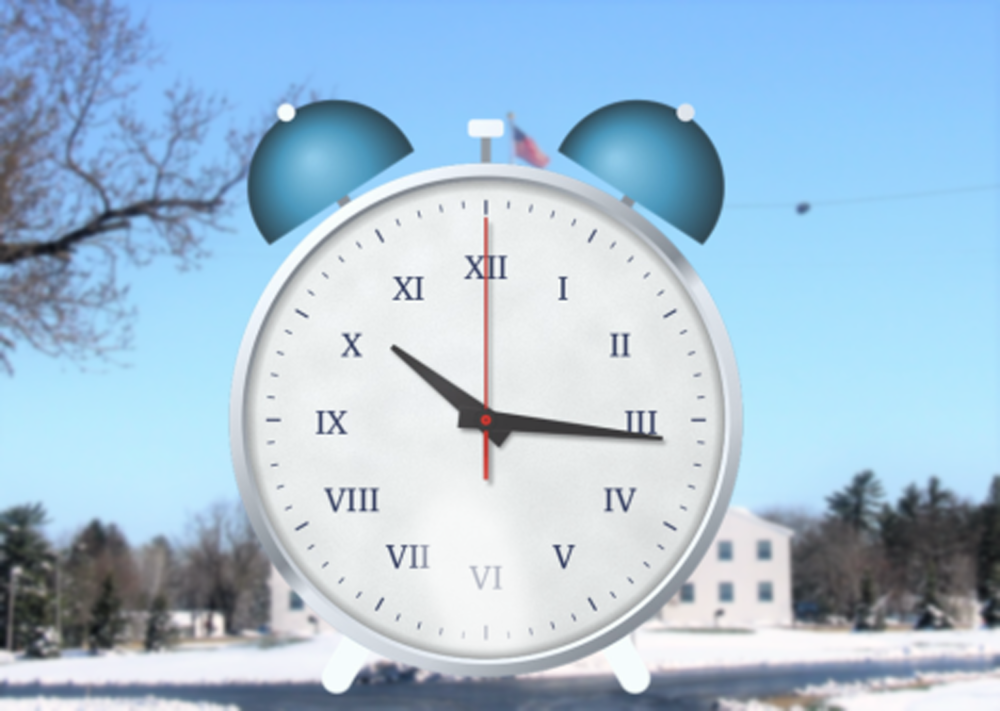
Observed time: **10:16:00**
